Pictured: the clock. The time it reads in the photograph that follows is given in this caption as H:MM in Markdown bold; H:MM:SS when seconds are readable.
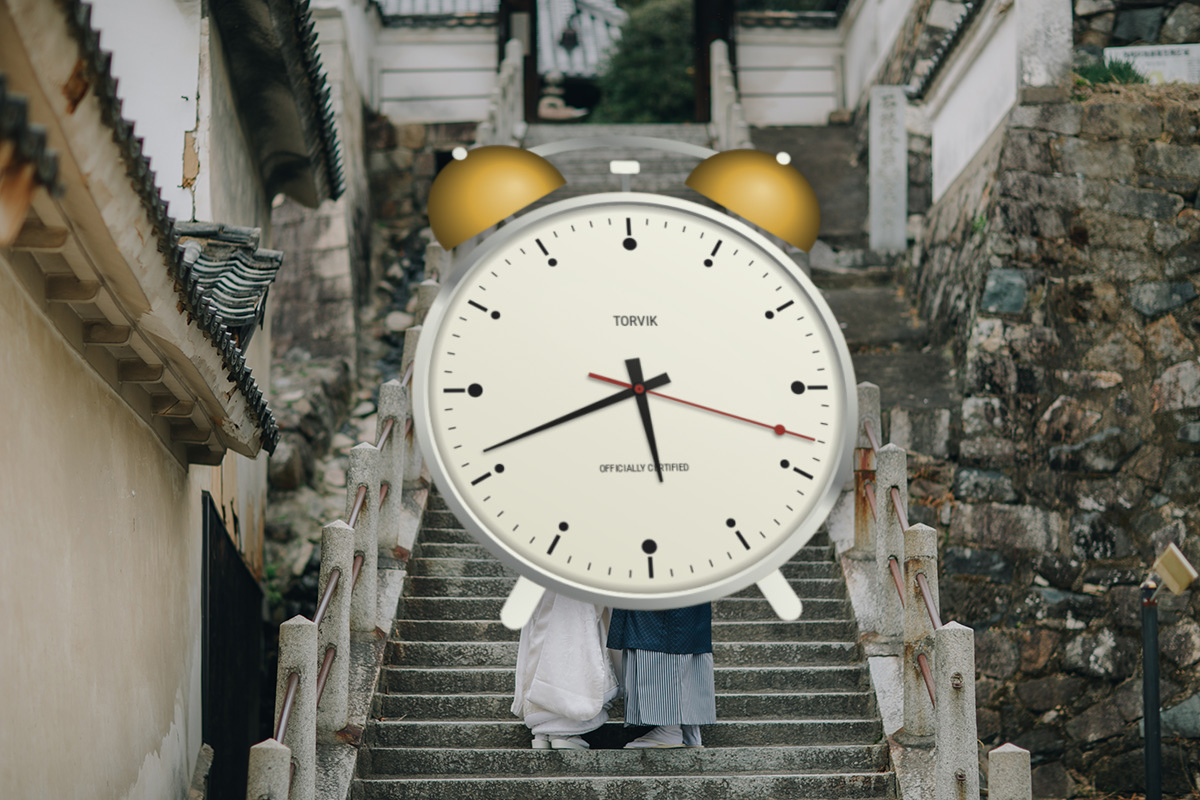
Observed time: **5:41:18**
